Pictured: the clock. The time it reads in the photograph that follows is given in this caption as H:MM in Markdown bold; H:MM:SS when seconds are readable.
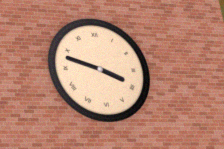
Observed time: **3:48**
